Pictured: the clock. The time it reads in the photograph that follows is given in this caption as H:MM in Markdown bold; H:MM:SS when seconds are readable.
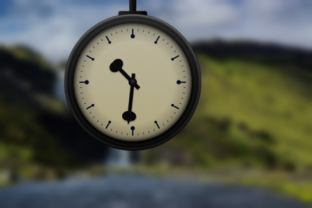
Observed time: **10:31**
